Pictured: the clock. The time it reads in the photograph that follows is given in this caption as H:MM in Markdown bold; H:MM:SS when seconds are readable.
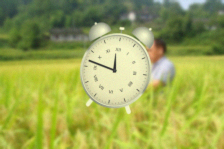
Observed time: **11:47**
